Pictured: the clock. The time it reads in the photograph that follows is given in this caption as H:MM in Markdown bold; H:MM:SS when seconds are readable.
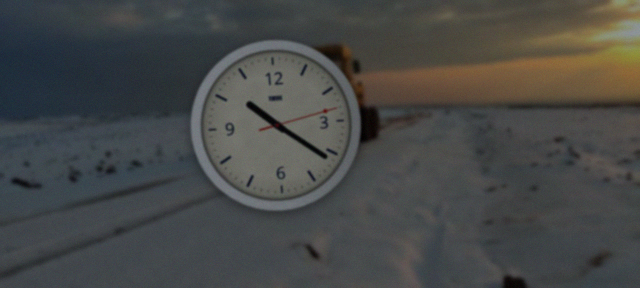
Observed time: **10:21:13**
